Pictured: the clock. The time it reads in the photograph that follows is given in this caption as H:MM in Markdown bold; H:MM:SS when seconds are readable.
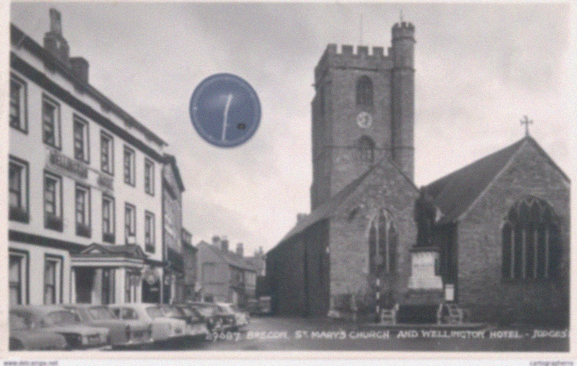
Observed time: **12:31**
